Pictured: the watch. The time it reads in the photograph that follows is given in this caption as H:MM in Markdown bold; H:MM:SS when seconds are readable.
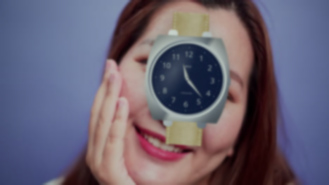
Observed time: **11:23**
